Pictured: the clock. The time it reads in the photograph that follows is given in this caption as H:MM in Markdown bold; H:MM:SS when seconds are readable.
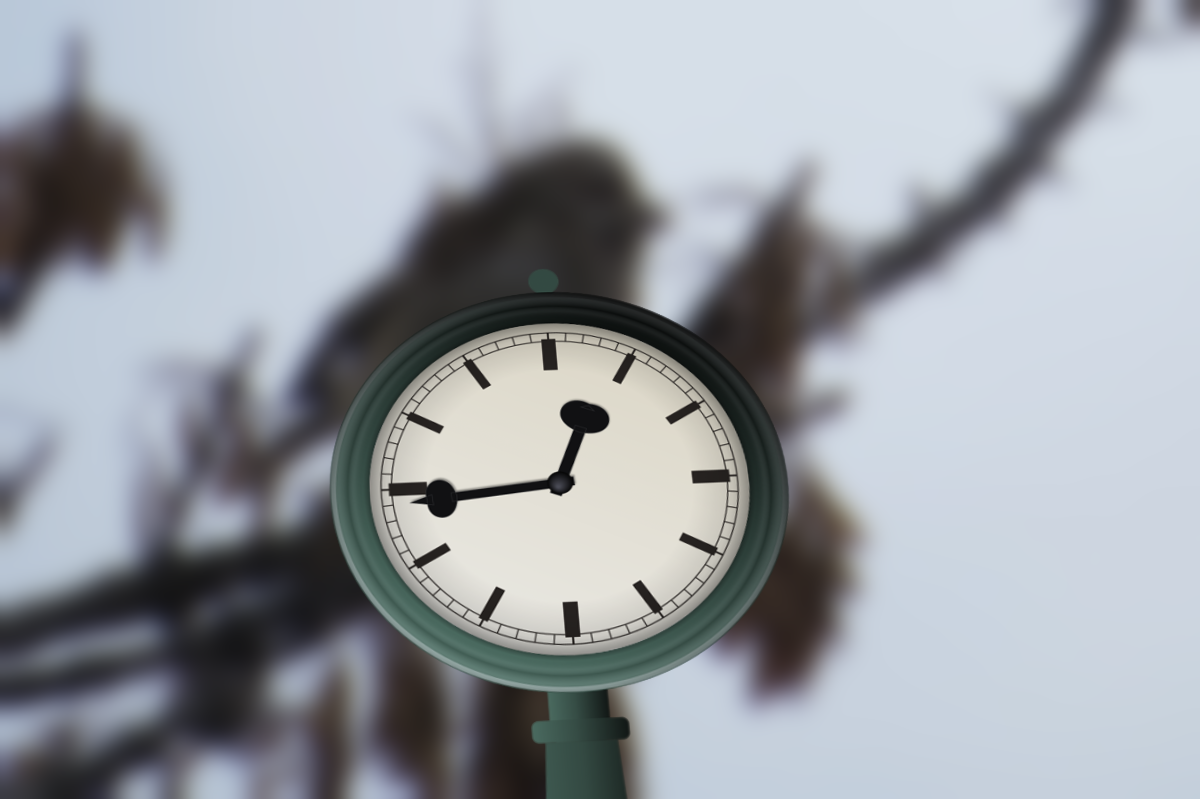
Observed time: **12:44**
